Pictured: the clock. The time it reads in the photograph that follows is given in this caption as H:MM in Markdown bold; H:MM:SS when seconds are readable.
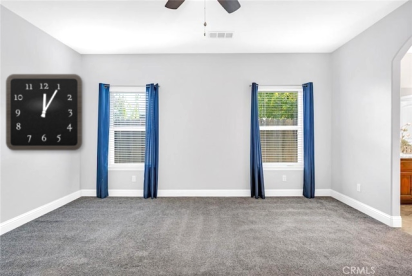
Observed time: **12:05**
